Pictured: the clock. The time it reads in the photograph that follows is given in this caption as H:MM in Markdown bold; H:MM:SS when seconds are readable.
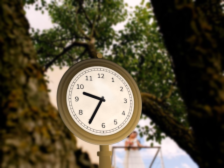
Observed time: **9:35**
